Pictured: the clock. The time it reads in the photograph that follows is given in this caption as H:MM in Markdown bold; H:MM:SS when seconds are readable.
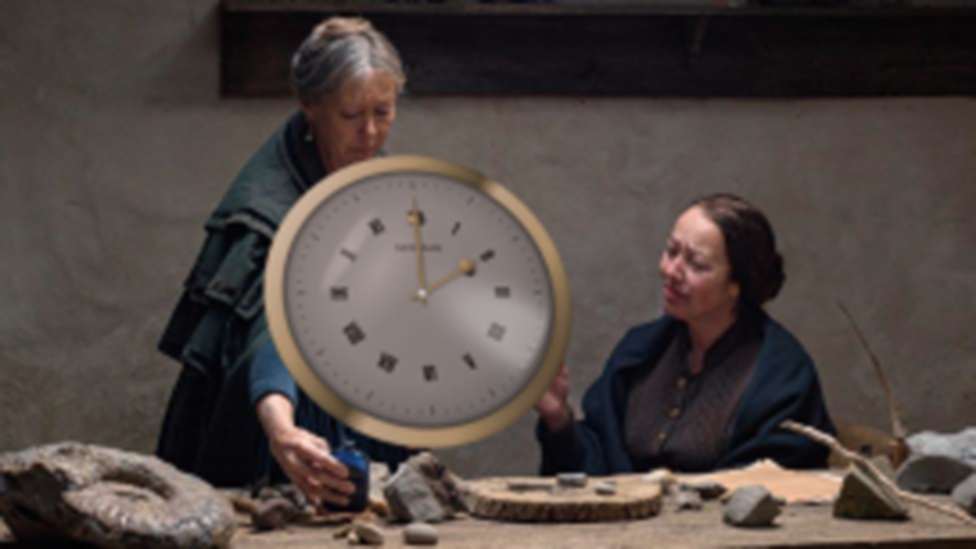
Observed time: **2:00**
